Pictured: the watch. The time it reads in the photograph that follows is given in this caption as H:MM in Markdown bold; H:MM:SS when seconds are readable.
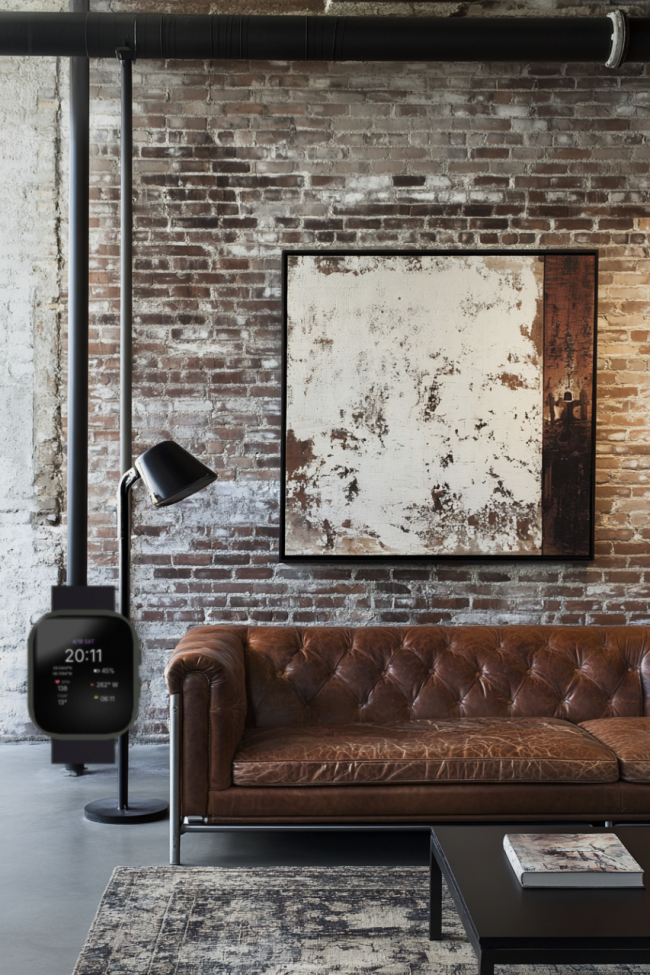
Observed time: **20:11**
